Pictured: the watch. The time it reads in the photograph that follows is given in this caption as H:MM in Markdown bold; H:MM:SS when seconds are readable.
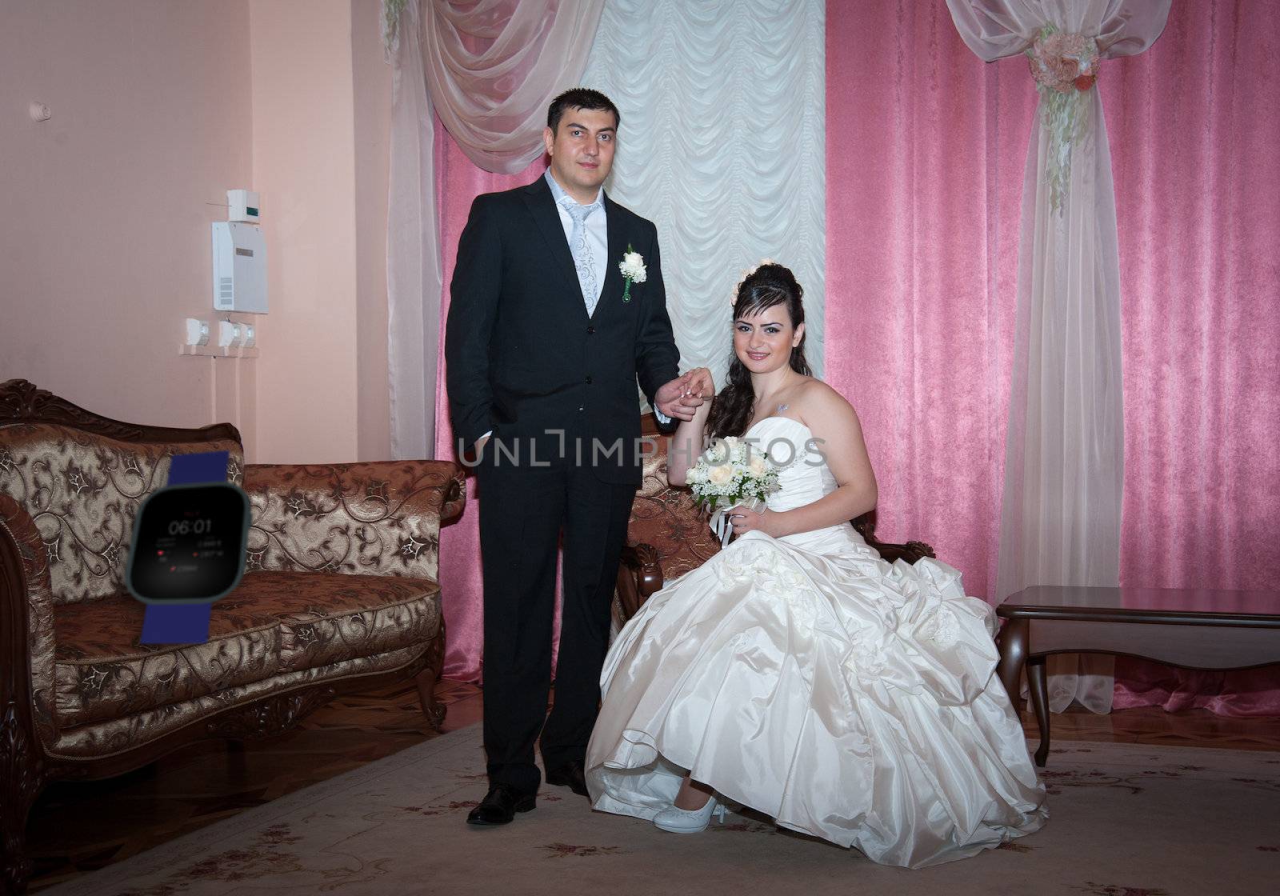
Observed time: **6:01**
